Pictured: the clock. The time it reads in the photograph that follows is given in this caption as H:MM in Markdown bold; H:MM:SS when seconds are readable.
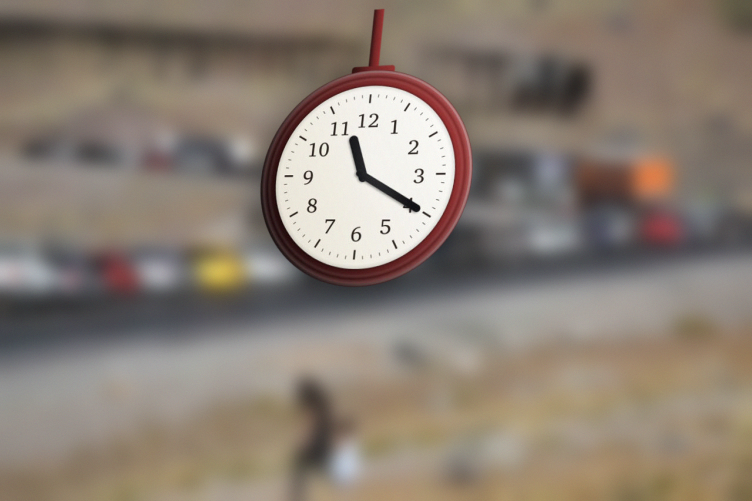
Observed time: **11:20**
